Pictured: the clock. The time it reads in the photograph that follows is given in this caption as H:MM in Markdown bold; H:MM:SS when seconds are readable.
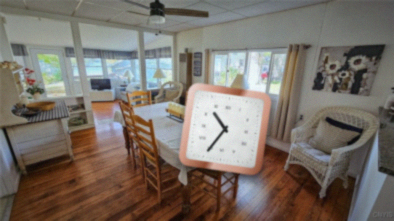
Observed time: **10:35**
